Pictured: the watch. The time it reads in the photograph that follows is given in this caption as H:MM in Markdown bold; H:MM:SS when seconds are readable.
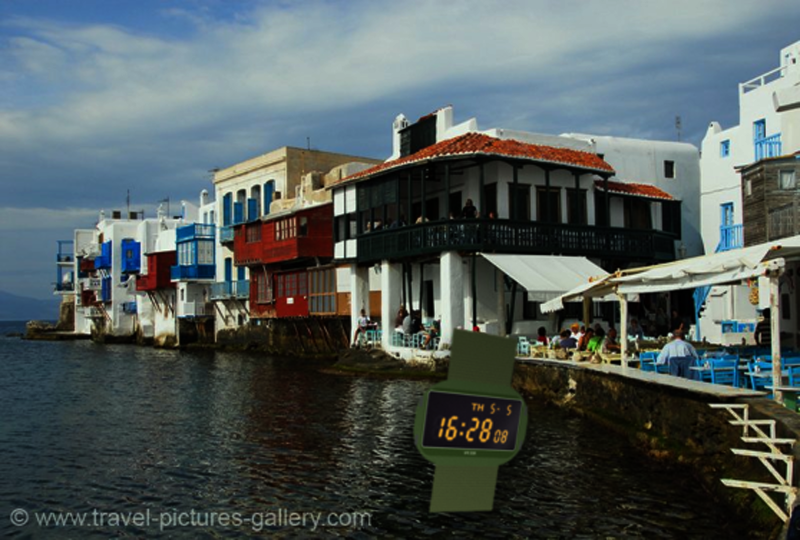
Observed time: **16:28:08**
